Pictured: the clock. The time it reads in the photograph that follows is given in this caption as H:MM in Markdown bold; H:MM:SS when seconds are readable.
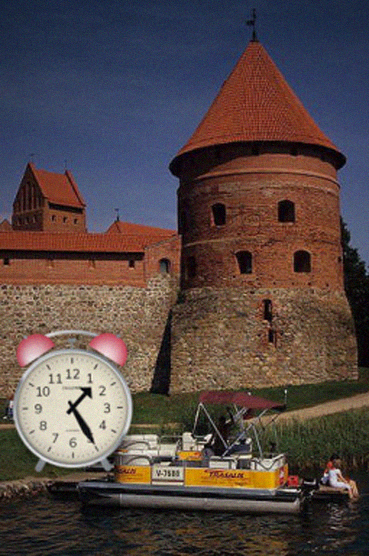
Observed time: **1:25**
